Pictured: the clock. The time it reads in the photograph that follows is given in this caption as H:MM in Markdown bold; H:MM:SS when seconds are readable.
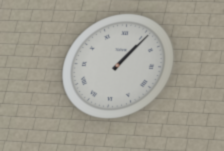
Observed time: **1:06**
